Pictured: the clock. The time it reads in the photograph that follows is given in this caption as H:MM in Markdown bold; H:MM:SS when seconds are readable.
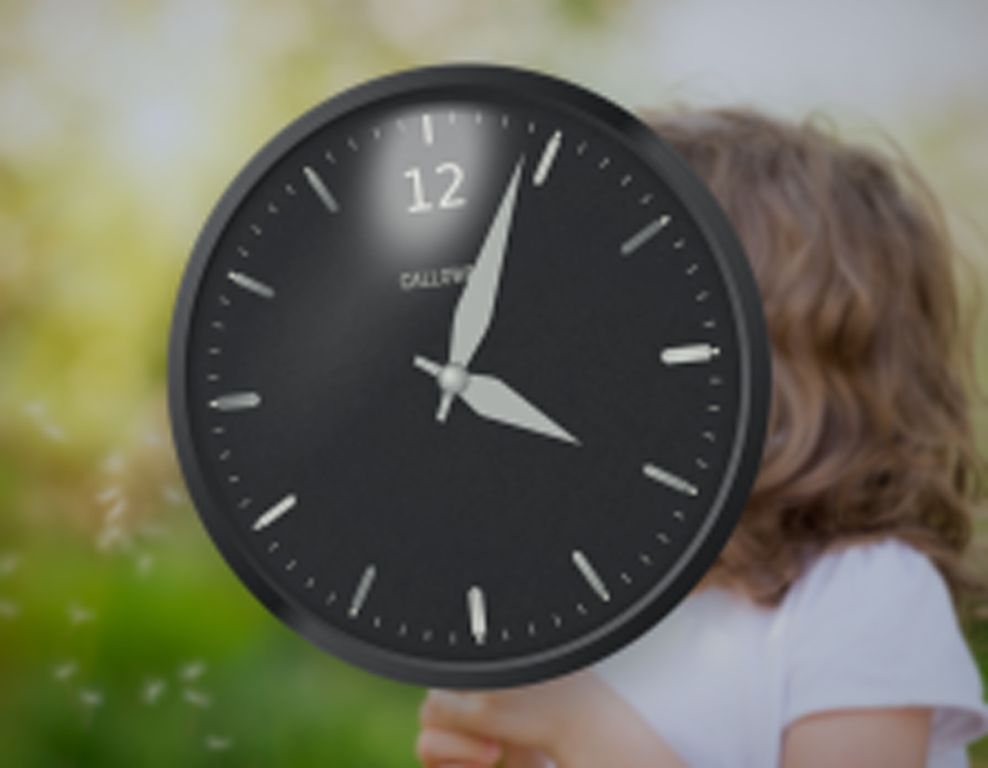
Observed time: **4:04**
